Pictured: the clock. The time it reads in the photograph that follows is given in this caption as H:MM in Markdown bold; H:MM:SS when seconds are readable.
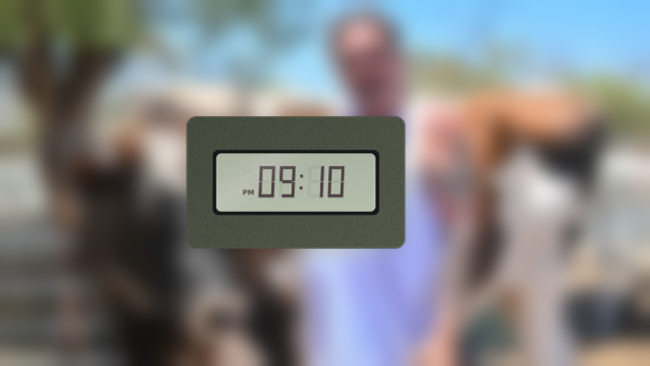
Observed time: **9:10**
